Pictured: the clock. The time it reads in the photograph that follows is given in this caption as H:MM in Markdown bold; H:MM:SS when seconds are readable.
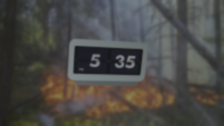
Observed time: **5:35**
